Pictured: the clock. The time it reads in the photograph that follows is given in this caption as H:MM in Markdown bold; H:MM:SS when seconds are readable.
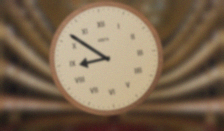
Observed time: **8:52**
